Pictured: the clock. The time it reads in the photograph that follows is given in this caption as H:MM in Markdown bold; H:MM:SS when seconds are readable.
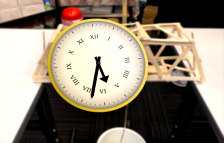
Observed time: **5:33**
